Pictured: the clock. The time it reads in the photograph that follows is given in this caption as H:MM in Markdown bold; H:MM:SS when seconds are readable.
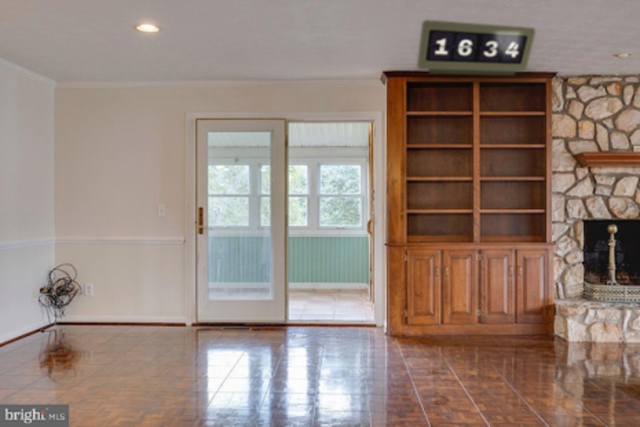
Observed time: **16:34**
